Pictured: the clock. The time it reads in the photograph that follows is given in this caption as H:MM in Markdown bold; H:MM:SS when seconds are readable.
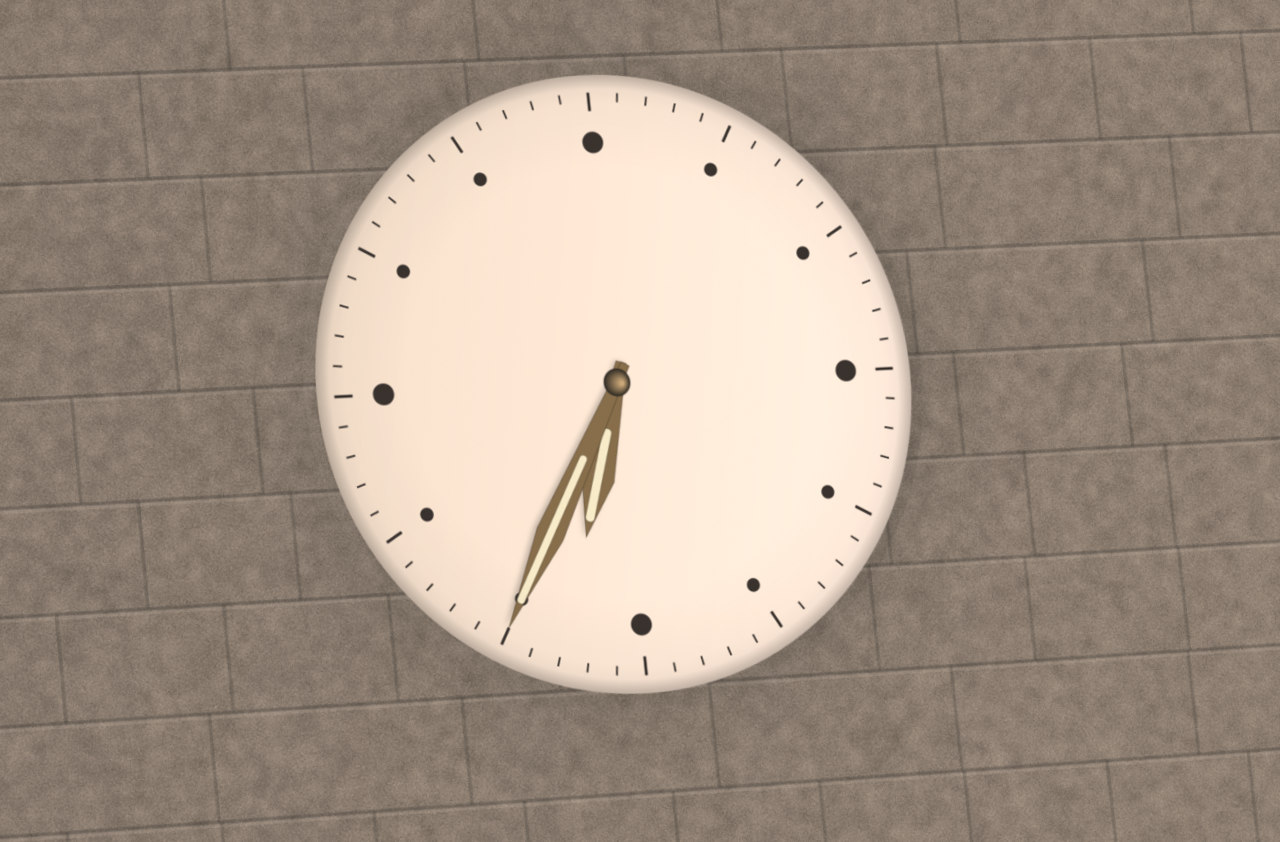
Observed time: **6:35**
